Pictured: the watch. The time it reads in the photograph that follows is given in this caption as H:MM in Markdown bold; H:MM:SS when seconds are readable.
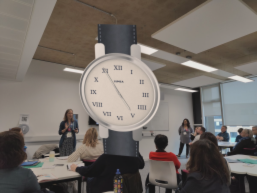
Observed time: **4:55**
